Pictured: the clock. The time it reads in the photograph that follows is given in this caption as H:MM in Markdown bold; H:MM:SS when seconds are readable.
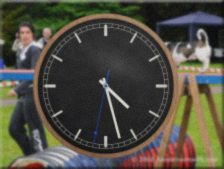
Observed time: **4:27:32**
